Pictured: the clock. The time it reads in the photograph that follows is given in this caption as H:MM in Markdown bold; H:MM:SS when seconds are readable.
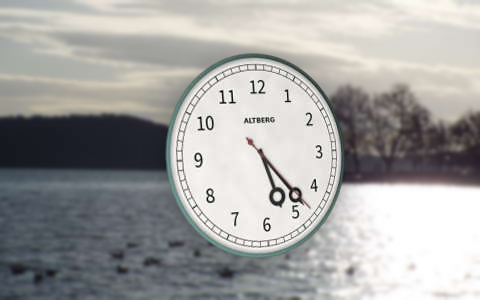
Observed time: **5:23:23**
